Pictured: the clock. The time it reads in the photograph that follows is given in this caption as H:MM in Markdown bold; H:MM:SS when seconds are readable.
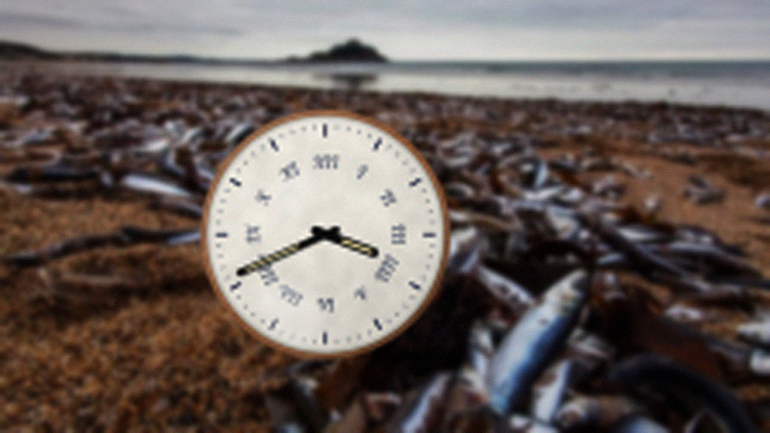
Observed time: **3:41**
